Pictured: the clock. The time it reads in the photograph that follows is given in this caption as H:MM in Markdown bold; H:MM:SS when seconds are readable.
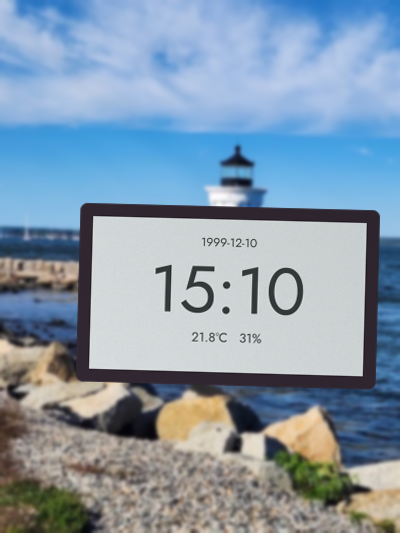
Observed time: **15:10**
